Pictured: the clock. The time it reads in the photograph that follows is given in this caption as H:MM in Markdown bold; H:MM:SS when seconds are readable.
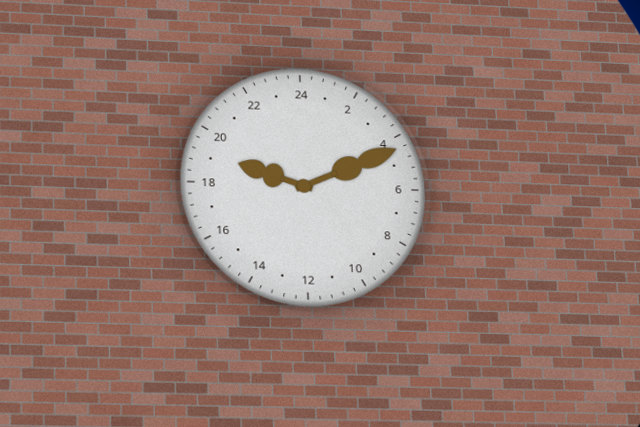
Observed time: **19:11**
